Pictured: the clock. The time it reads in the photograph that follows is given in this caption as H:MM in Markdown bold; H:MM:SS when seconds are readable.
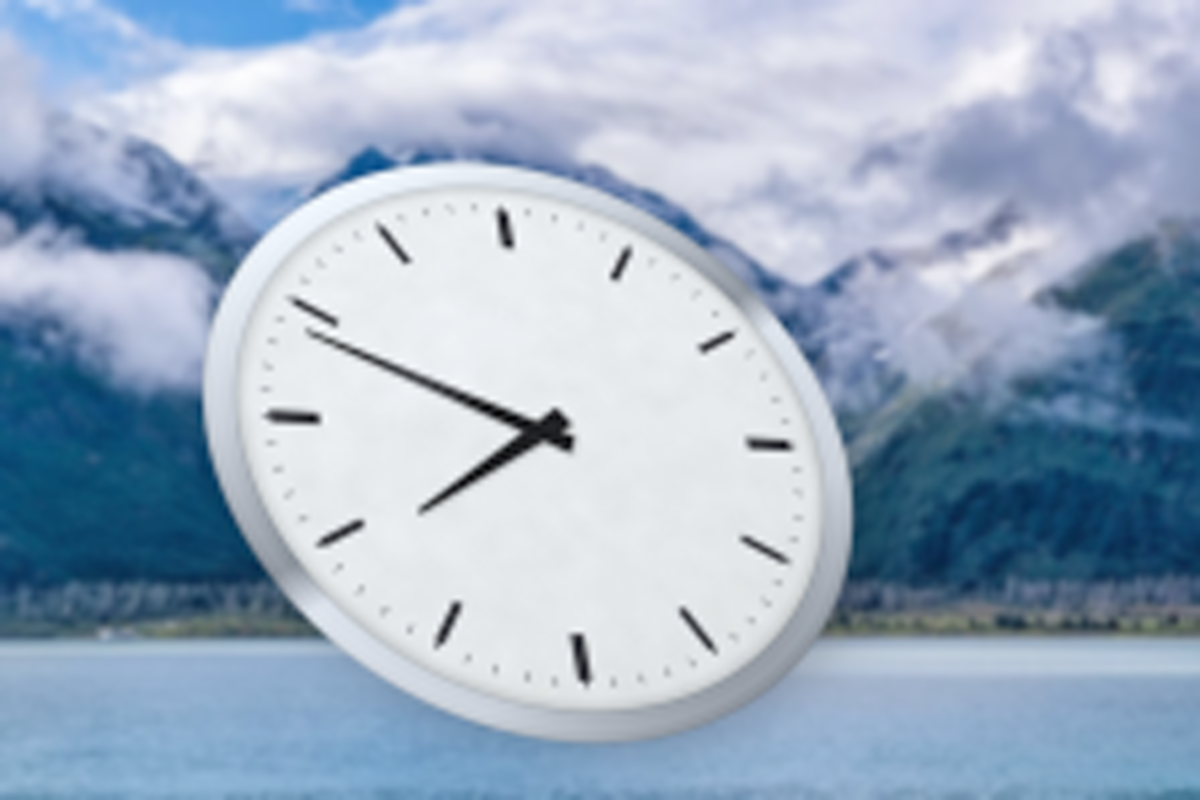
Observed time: **7:49**
